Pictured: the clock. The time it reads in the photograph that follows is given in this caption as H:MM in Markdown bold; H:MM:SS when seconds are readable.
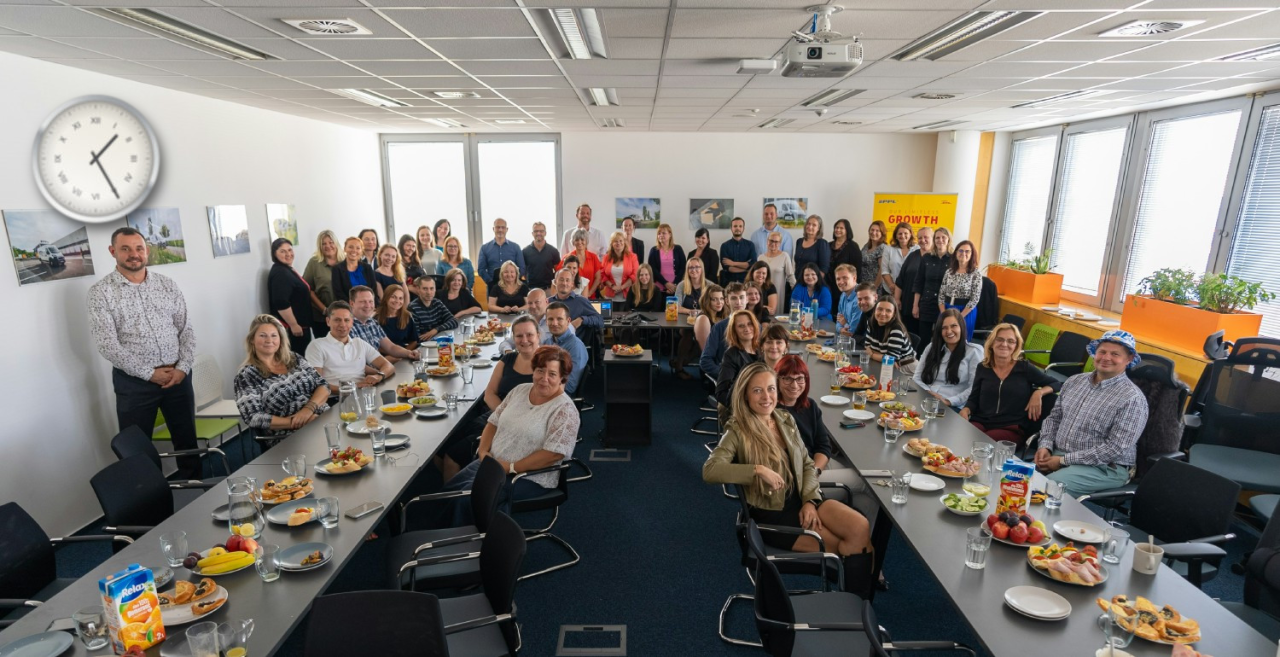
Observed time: **1:25**
